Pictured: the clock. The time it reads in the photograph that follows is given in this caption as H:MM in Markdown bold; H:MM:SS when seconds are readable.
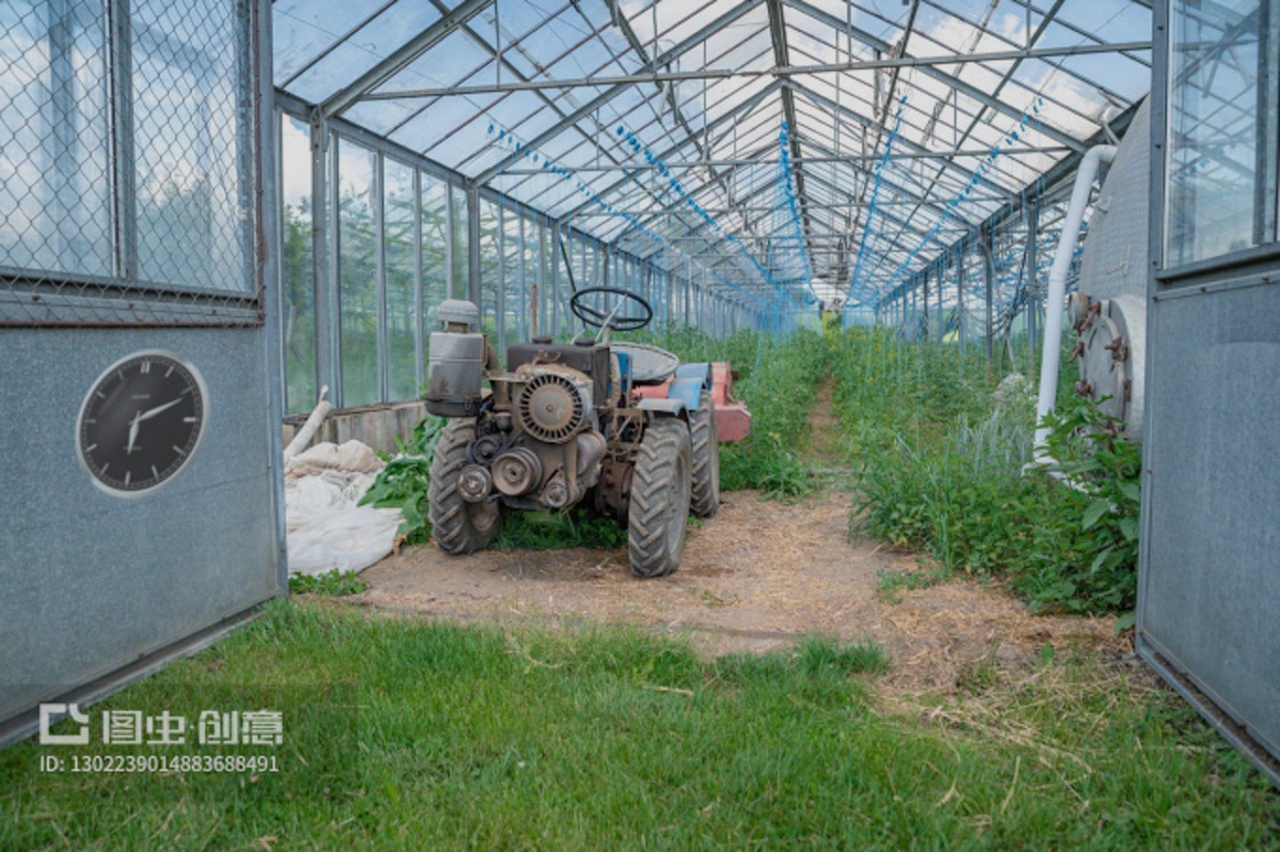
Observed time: **6:11**
